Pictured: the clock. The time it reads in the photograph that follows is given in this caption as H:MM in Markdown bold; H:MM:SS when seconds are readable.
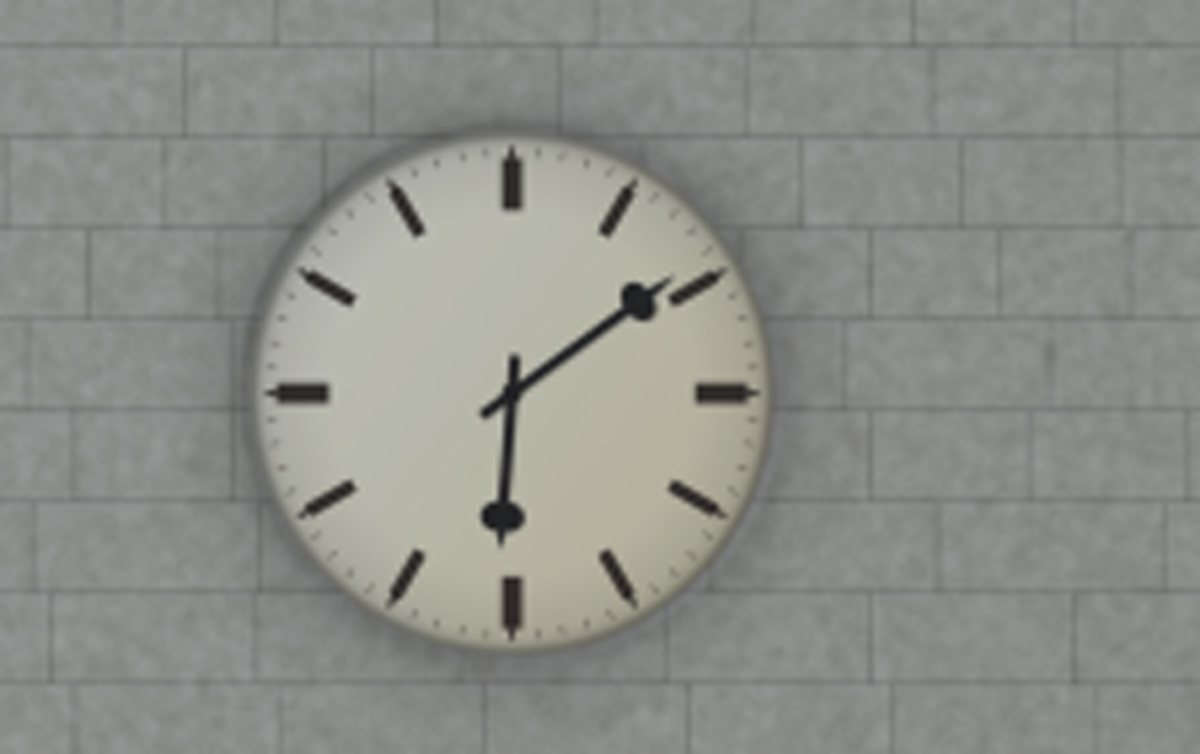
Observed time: **6:09**
